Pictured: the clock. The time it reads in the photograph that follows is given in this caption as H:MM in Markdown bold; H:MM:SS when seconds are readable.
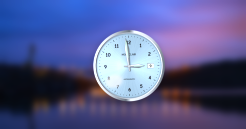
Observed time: **2:59**
